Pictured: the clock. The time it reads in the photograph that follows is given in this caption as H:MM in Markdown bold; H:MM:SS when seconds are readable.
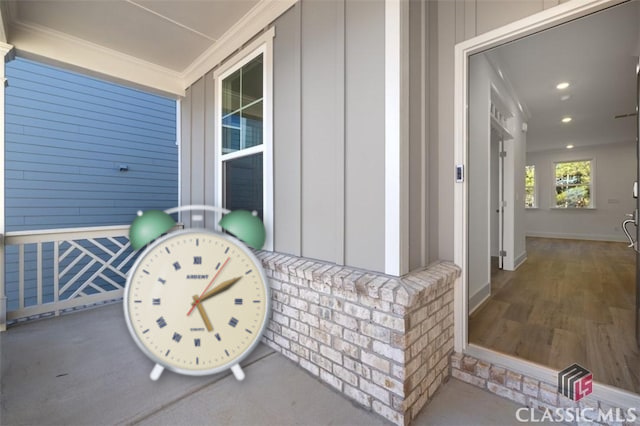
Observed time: **5:10:06**
